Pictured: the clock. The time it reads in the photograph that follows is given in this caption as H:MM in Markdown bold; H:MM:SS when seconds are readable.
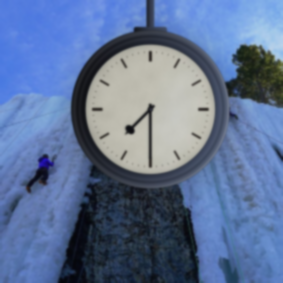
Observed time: **7:30**
